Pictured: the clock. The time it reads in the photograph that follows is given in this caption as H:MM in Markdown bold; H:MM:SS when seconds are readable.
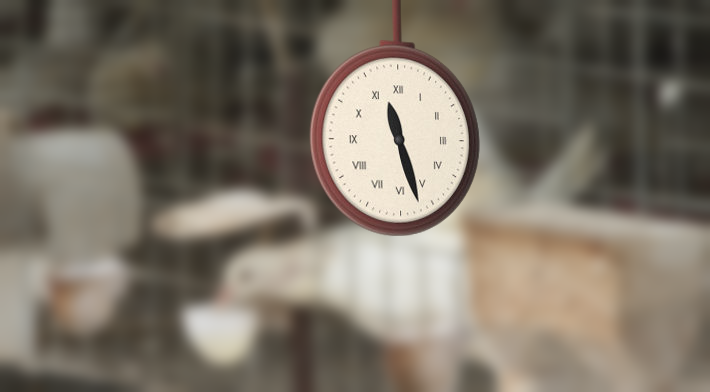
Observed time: **11:27**
